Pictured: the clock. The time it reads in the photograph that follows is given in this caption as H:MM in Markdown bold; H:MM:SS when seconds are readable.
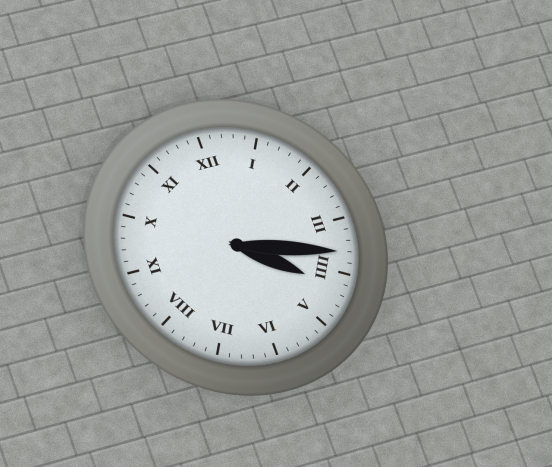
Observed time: **4:18**
